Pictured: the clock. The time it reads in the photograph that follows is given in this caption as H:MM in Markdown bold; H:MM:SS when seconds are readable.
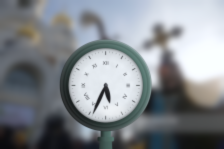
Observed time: **5:34**
